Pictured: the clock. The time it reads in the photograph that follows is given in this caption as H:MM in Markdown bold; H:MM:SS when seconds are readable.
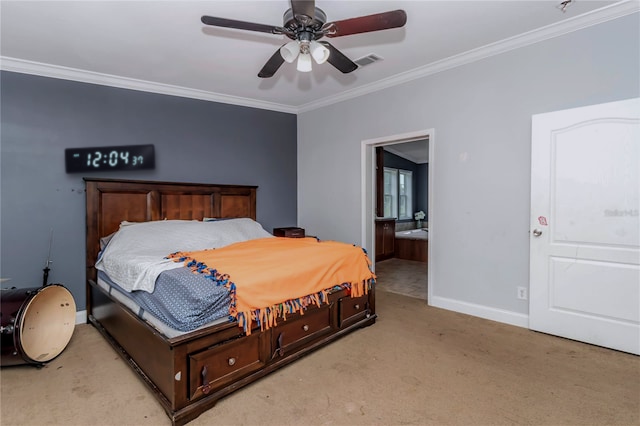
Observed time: **12:04**
